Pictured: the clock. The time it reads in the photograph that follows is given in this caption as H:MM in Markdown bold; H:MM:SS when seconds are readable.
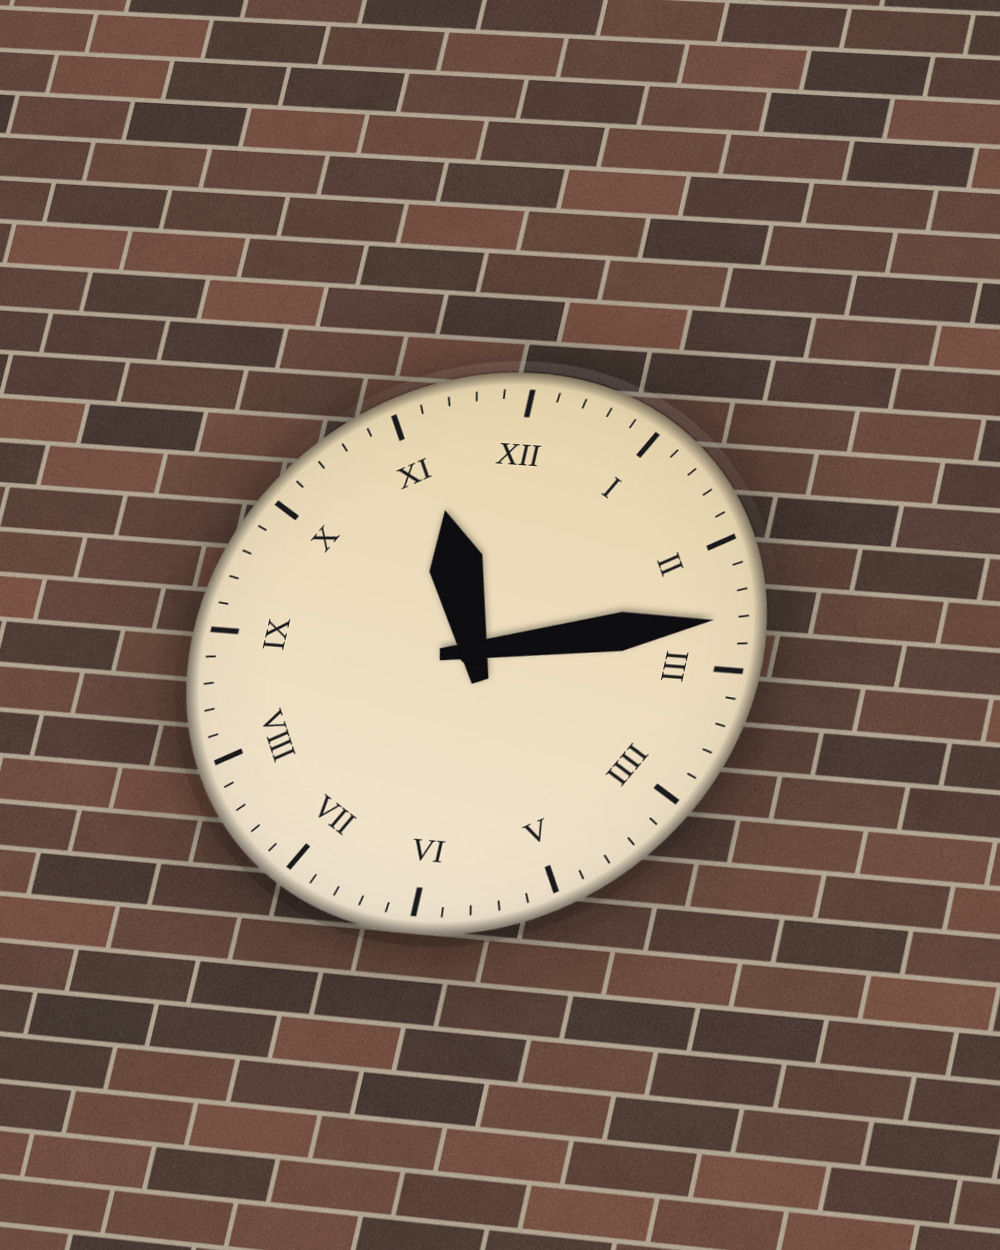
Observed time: **11:13**
